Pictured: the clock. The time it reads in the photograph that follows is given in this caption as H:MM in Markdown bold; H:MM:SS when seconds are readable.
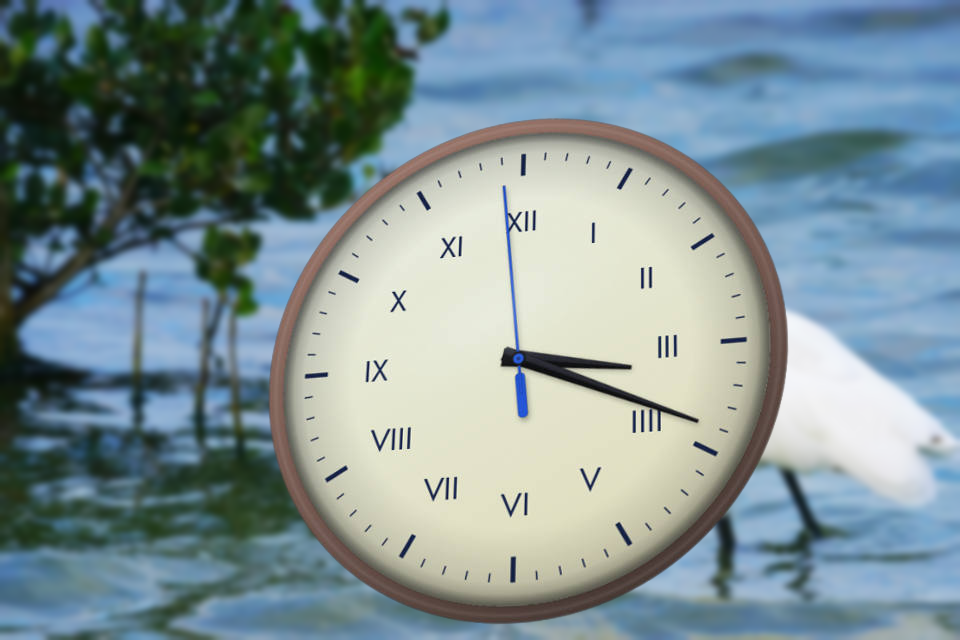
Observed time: **3:18:59**
